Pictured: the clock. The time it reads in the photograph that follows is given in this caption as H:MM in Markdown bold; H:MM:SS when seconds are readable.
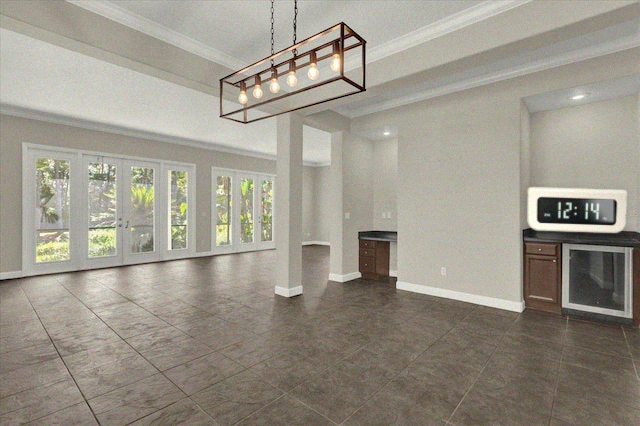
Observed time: **12:14**
